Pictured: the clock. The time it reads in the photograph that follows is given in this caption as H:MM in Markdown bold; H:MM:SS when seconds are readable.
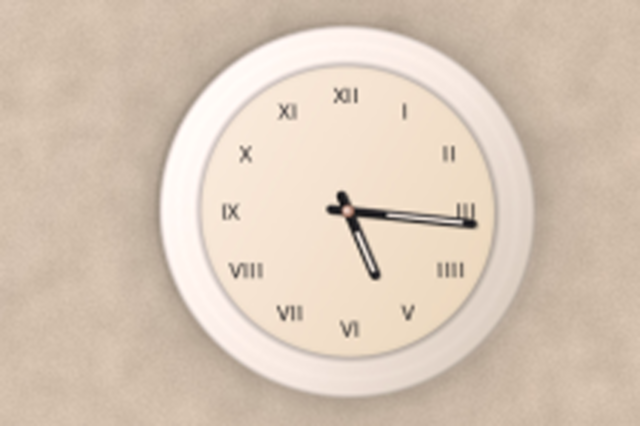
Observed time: **5:16**
